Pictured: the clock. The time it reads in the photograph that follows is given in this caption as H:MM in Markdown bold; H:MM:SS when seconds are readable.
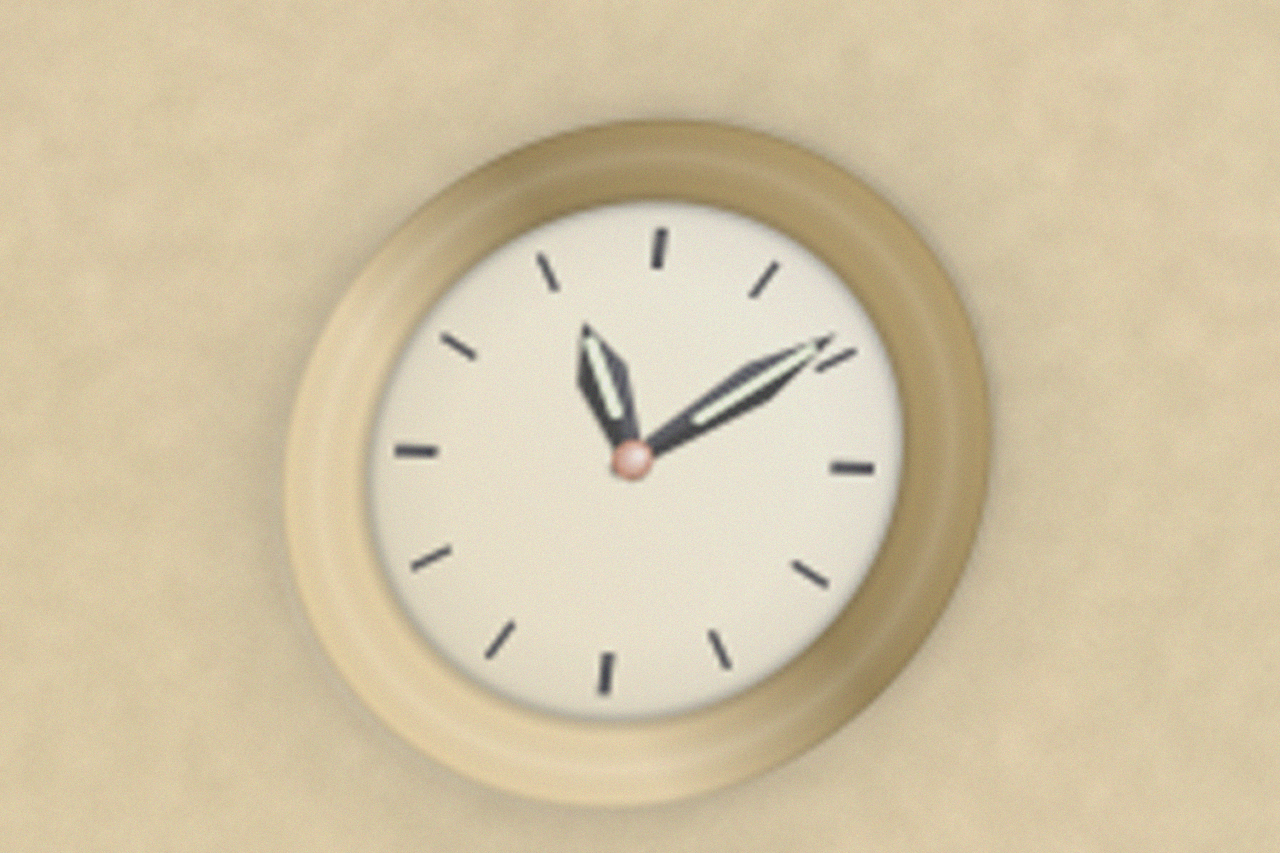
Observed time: **11:09**
